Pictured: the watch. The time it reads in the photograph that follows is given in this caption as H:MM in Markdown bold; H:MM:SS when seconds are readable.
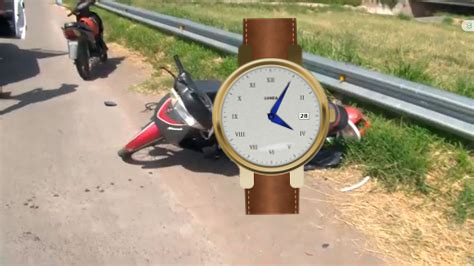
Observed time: **4:05**
